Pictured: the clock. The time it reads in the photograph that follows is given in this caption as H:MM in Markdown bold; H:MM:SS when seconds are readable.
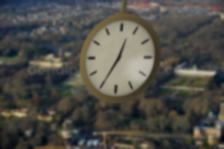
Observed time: **12:35**
